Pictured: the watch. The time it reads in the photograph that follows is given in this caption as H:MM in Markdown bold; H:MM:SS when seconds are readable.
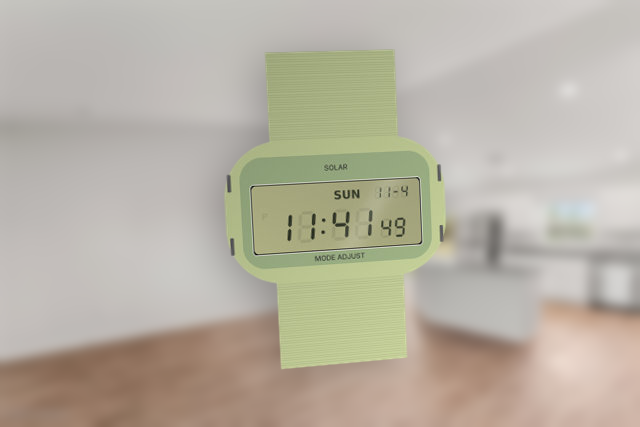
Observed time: **11:41:49**
